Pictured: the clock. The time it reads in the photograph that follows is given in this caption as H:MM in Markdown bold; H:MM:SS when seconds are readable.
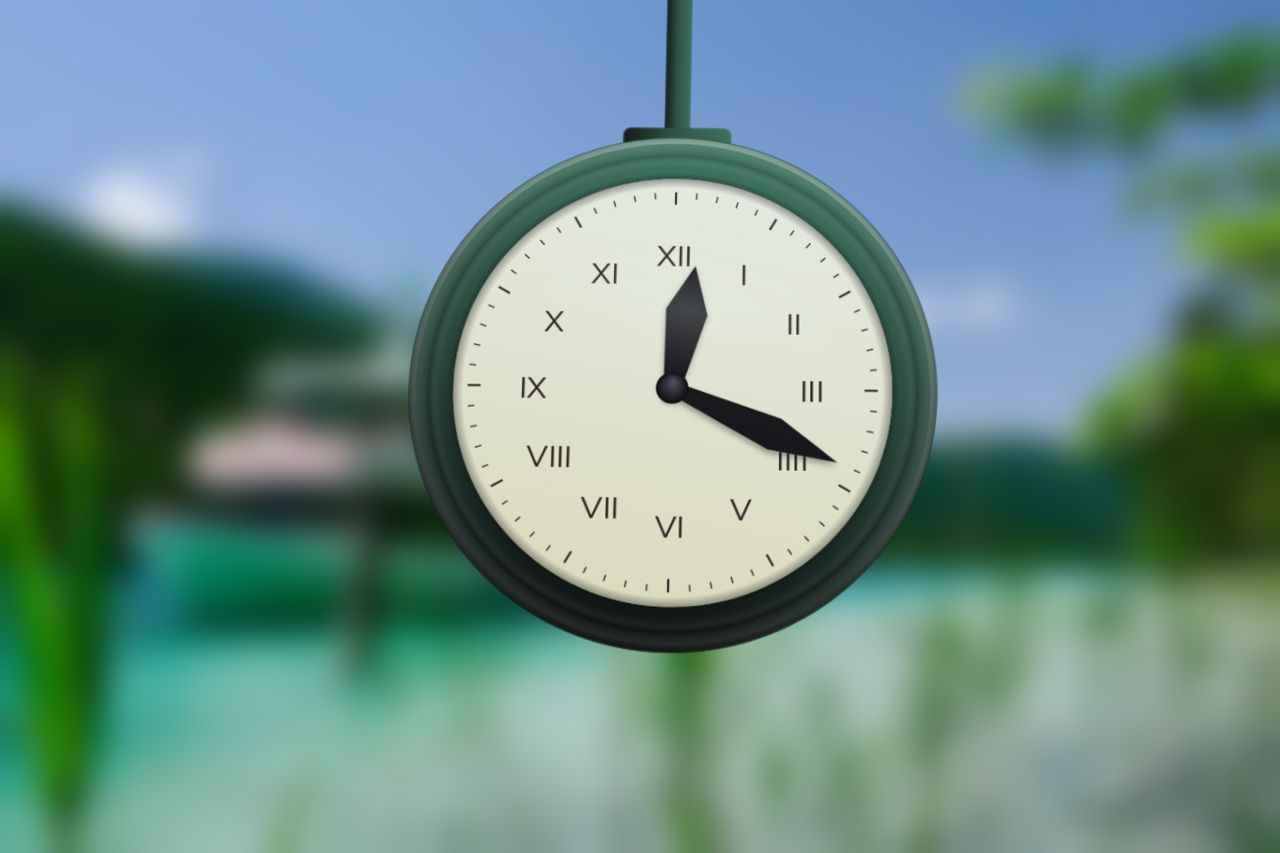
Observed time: **12:19**
